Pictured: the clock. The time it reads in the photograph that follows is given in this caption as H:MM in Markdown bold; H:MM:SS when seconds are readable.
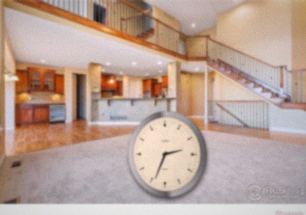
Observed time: **2:34**
